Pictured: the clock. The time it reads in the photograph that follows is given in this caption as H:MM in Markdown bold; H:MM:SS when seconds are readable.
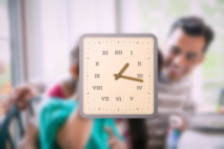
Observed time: **1:17**
